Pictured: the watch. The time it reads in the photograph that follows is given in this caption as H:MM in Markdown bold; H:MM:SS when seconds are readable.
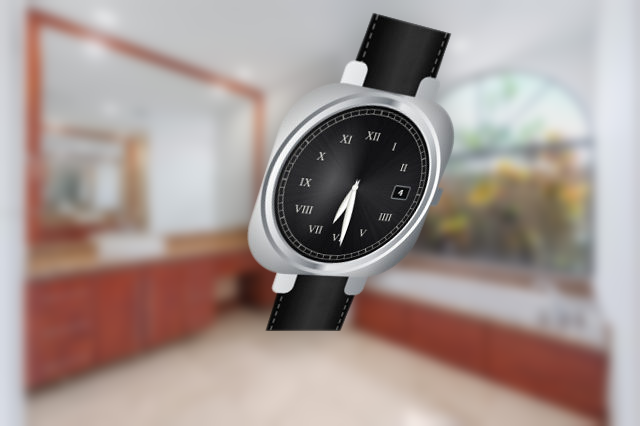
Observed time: **6:29**
